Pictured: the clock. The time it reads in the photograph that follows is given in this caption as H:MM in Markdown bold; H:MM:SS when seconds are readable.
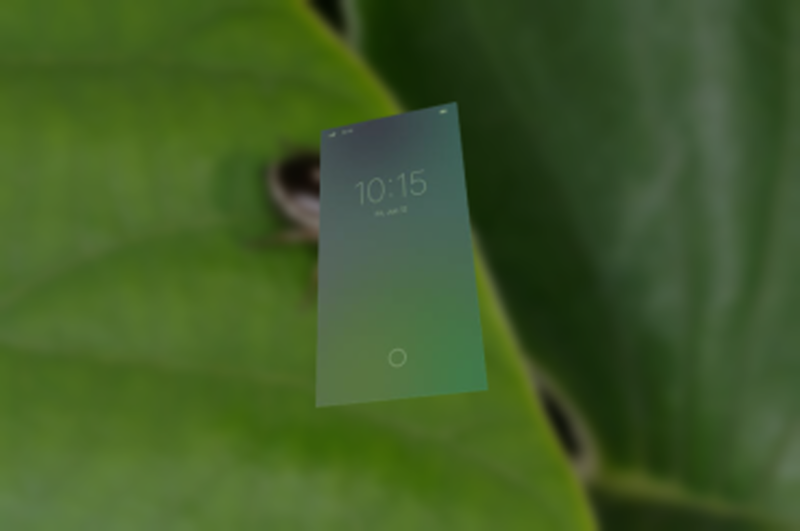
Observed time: **10:15**
